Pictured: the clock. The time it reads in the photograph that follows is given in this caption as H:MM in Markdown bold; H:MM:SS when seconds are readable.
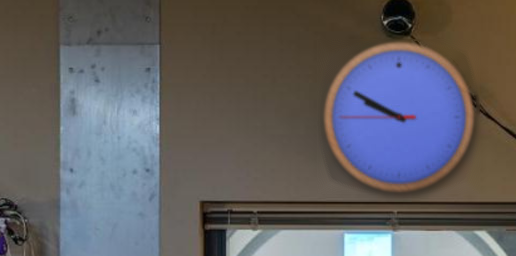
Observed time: **9:49:45**
